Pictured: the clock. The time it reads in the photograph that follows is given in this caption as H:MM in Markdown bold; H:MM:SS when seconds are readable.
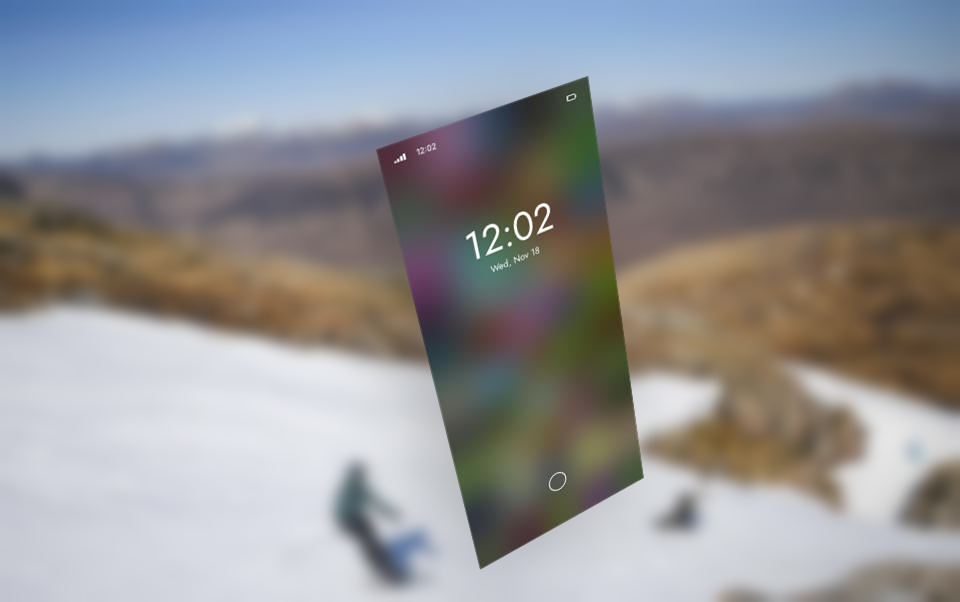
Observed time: **12:02**
